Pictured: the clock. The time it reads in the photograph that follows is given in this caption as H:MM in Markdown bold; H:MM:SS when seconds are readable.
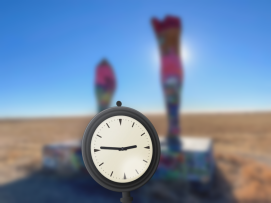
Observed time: **2:46**
